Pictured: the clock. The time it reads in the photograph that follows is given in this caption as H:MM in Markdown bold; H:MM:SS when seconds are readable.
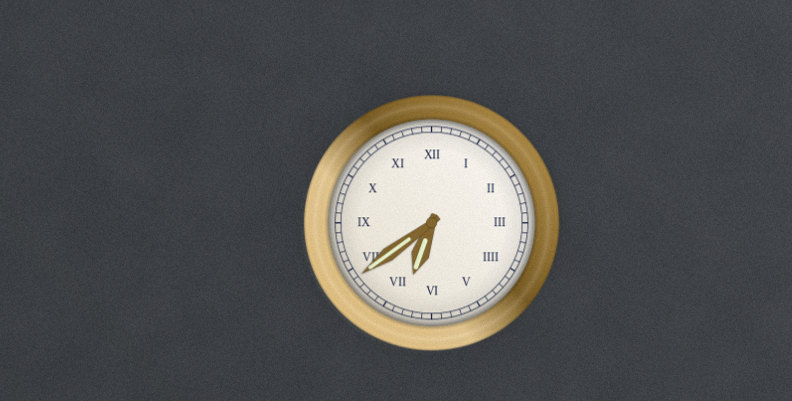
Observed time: **6:39**
